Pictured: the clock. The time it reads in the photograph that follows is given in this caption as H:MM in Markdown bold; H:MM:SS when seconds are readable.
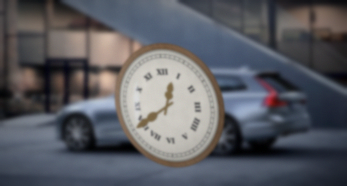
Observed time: **12:40**
